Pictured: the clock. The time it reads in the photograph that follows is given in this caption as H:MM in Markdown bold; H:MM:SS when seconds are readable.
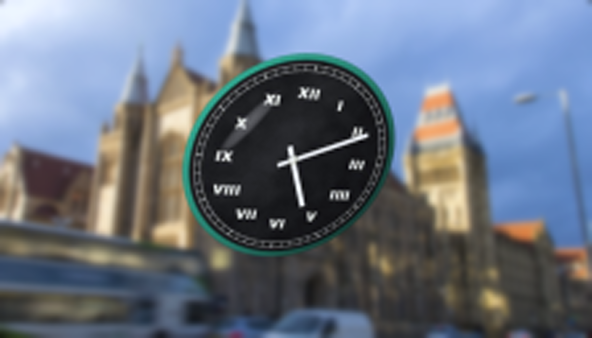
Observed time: **5:11**
